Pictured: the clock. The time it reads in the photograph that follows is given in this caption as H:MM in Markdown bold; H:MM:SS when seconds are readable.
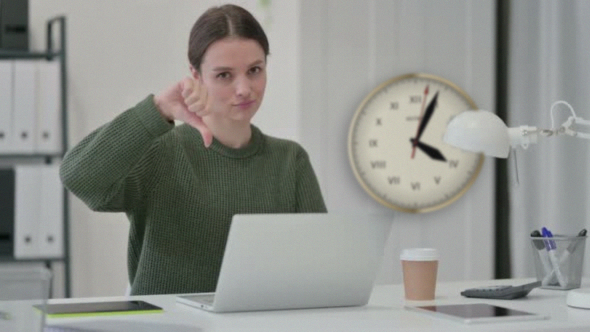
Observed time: **4:04:02**
